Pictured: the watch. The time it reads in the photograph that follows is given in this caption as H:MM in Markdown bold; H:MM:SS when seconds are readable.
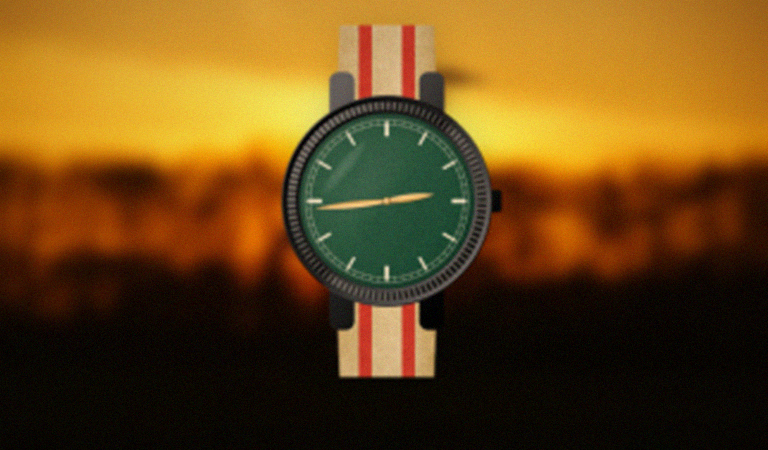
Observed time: **2:44**
